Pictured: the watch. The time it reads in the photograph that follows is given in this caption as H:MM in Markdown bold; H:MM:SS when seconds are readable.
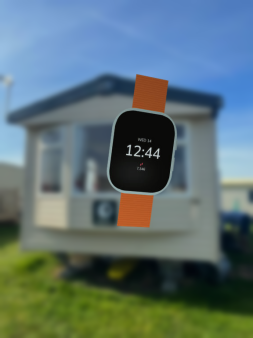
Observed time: **12:44**
